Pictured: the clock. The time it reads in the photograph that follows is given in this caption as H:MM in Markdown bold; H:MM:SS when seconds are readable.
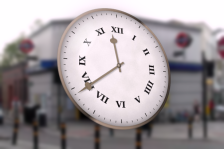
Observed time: **11:39**
